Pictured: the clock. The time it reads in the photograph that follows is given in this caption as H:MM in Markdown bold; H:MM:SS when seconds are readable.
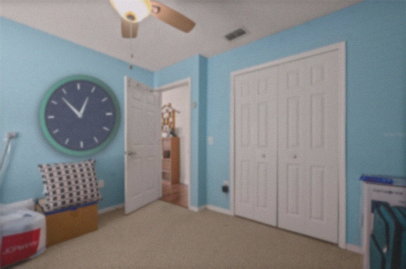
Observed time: **12:53**
